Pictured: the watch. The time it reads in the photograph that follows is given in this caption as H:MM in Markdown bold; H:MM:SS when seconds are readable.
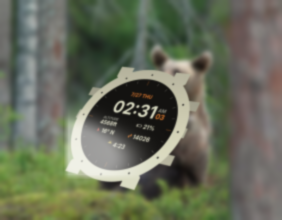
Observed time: **2:31**
